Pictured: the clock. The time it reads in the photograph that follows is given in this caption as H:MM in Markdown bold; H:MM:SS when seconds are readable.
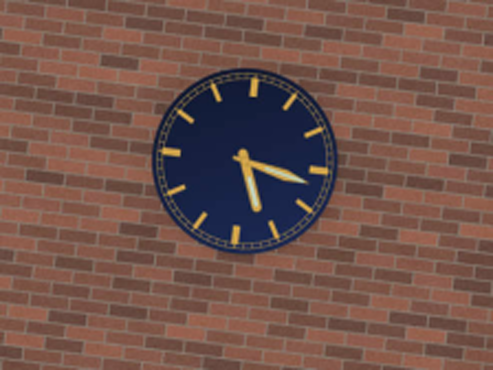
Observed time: **5:17**
